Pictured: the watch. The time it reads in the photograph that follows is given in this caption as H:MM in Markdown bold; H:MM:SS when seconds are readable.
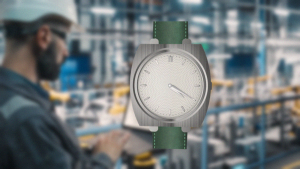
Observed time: **4:20**
